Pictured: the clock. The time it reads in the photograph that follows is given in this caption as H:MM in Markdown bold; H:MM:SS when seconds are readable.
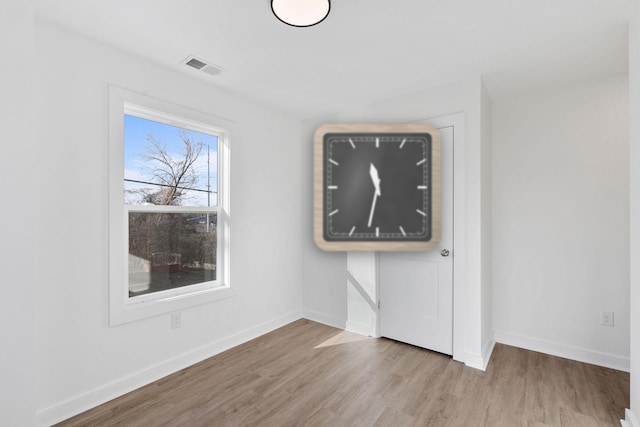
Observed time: **11:32**
